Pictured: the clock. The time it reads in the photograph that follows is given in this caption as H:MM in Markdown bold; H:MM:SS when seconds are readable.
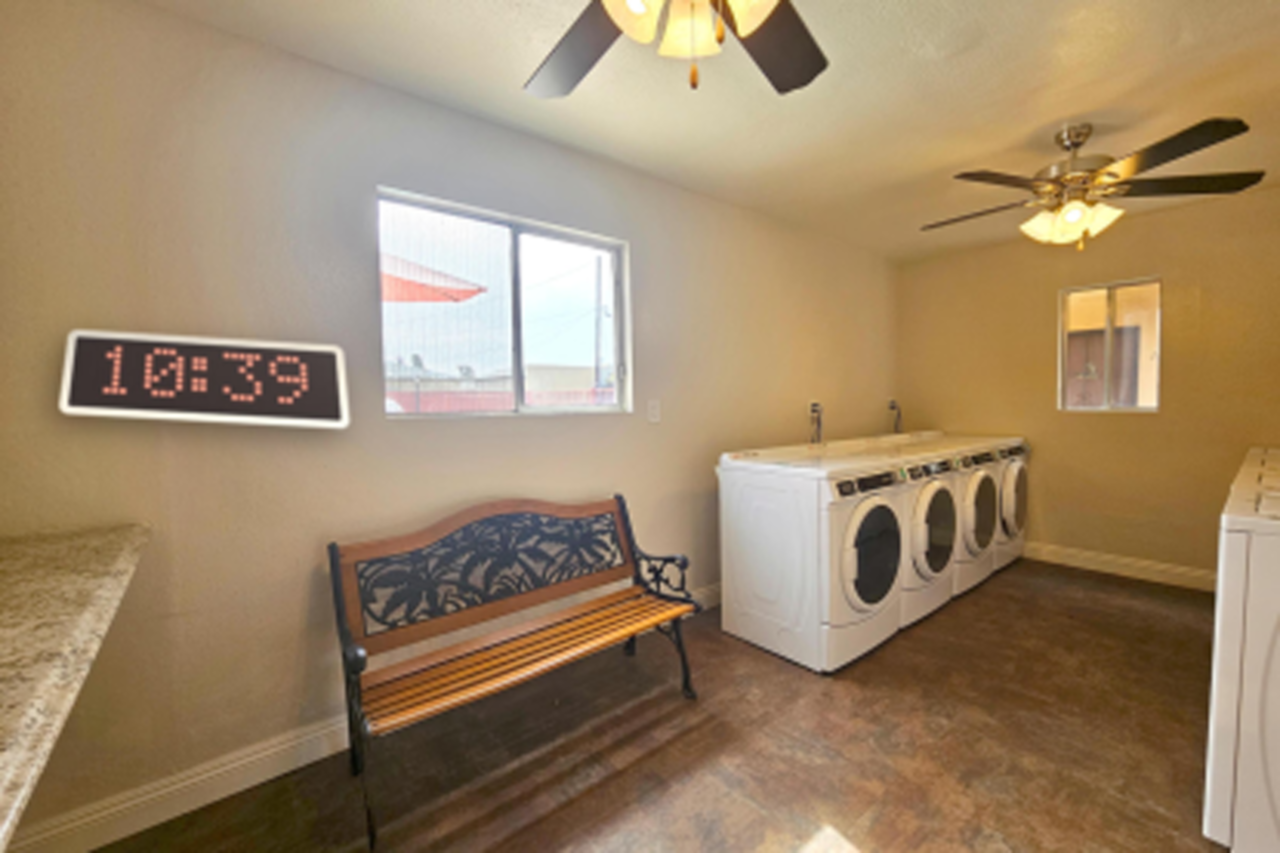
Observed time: **10:39**
